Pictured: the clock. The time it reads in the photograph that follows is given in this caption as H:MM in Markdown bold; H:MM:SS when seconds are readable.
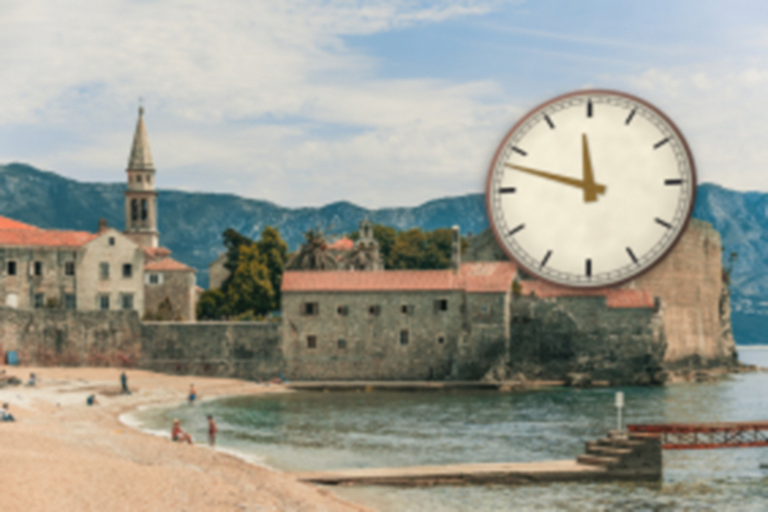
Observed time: **11:48**
